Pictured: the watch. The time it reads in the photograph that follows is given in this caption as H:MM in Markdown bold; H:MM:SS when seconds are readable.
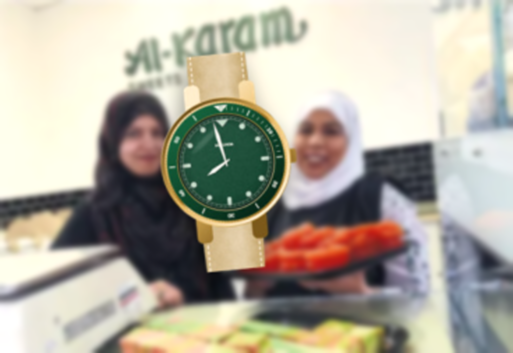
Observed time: **7:58**
